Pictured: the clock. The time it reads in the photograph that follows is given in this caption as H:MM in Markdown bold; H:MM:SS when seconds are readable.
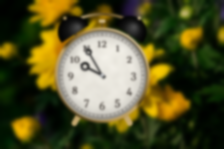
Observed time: **9:55**
